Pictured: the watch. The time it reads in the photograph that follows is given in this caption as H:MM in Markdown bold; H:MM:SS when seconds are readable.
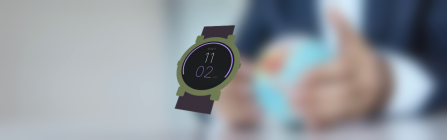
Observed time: **11:02**
